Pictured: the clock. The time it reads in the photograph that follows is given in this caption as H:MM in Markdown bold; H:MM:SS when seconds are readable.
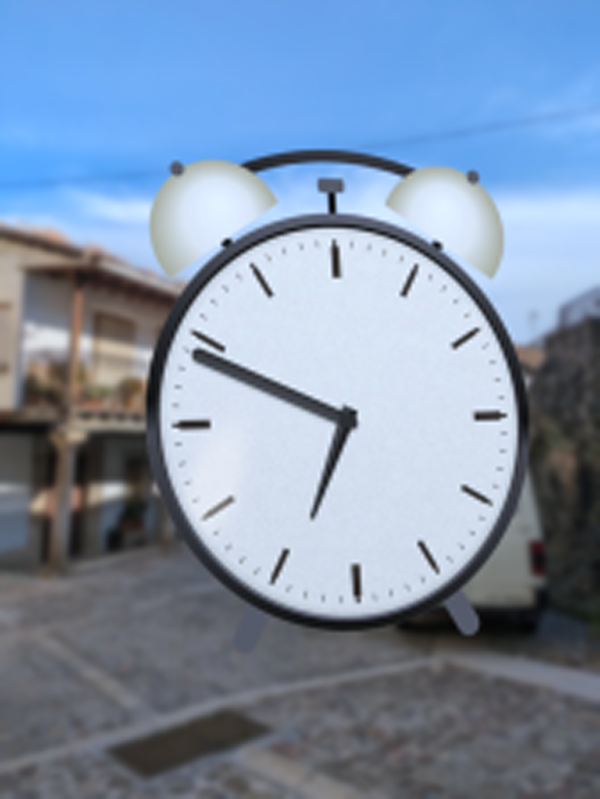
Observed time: **6:49**
